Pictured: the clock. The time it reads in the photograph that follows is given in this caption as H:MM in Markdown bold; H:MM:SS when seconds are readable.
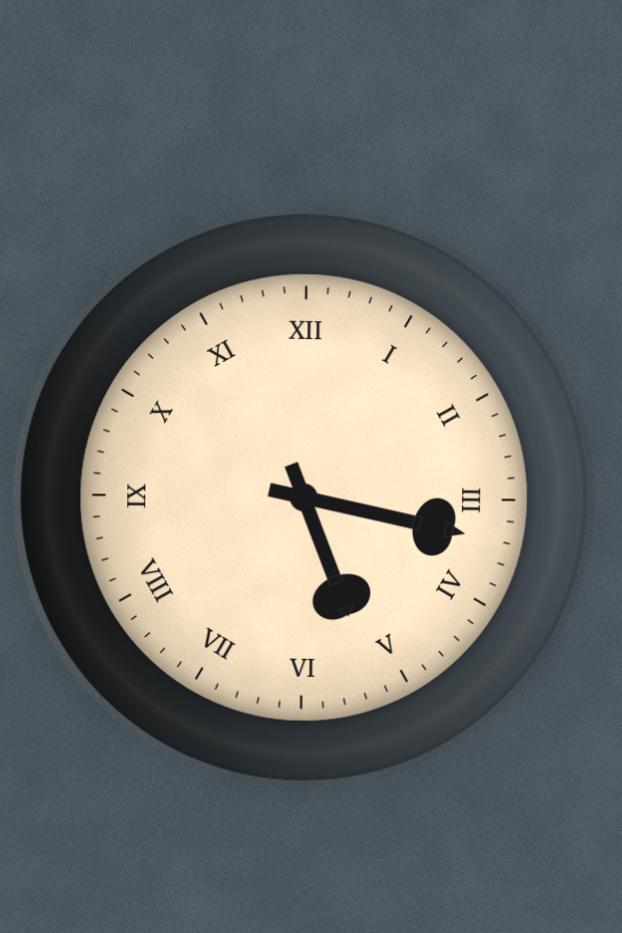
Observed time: **5:17**
